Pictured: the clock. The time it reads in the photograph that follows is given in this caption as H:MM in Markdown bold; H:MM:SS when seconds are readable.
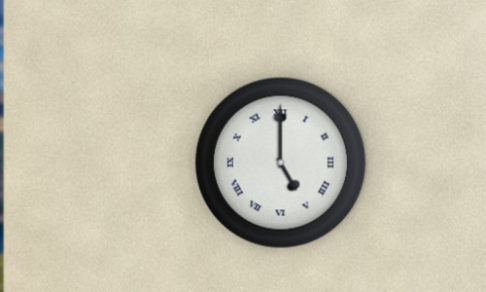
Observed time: **5:00**
